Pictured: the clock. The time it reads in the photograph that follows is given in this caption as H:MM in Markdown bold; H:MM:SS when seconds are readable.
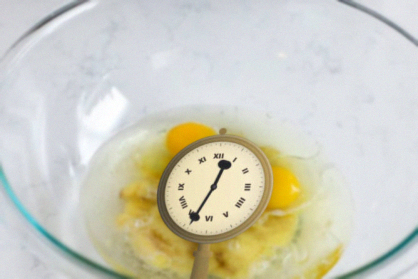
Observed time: **12:34**
